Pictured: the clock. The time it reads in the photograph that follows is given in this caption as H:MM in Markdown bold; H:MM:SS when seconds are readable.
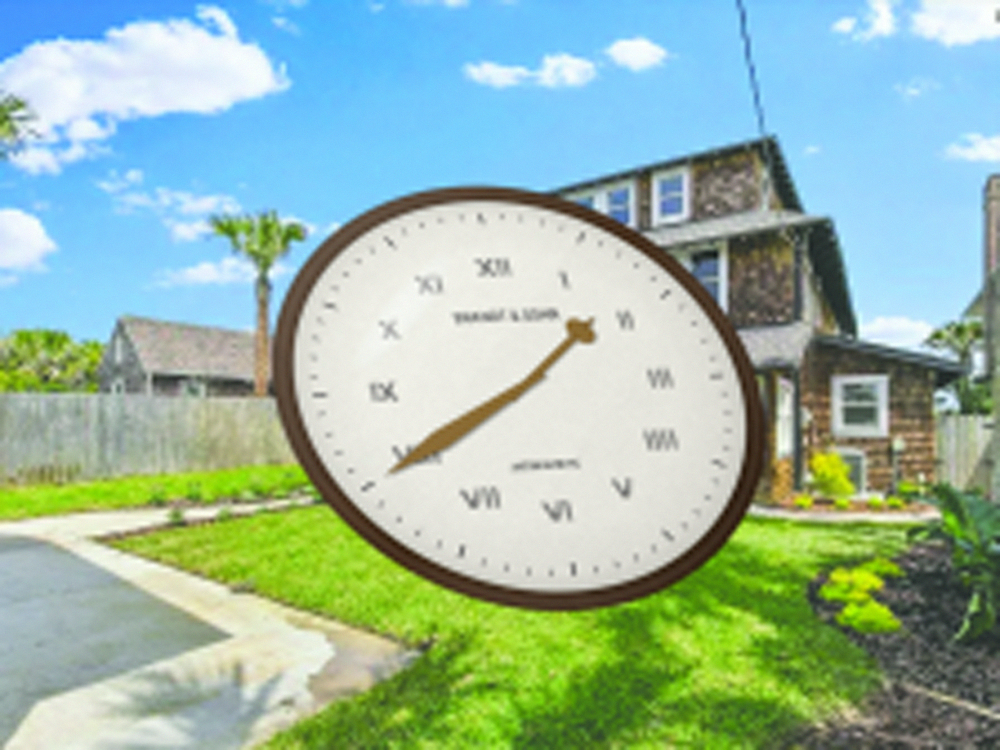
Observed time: **1:40**
